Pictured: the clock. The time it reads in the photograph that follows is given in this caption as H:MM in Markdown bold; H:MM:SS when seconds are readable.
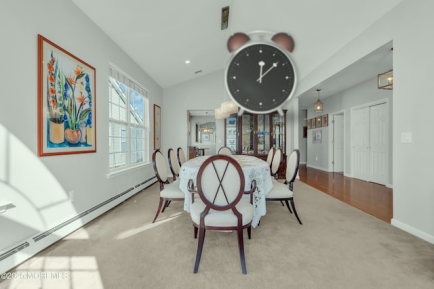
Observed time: **12:08**
